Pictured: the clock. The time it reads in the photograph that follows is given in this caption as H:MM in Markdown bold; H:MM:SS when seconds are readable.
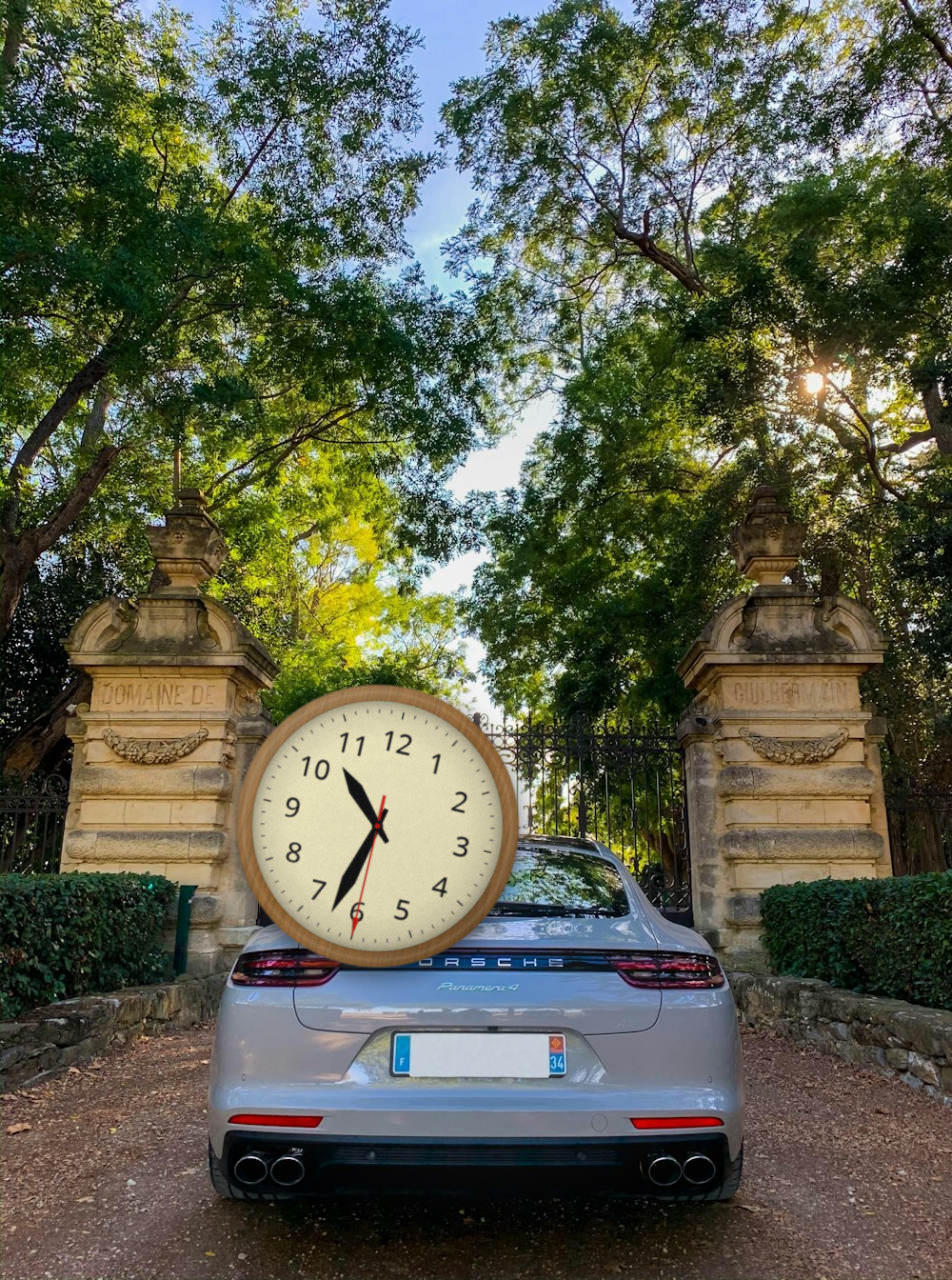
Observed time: **10:32:30**
